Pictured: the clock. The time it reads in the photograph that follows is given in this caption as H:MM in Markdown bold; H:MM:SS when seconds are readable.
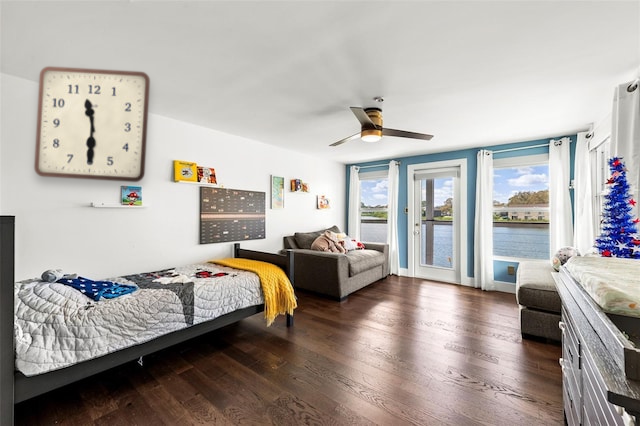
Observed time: **11:30**
